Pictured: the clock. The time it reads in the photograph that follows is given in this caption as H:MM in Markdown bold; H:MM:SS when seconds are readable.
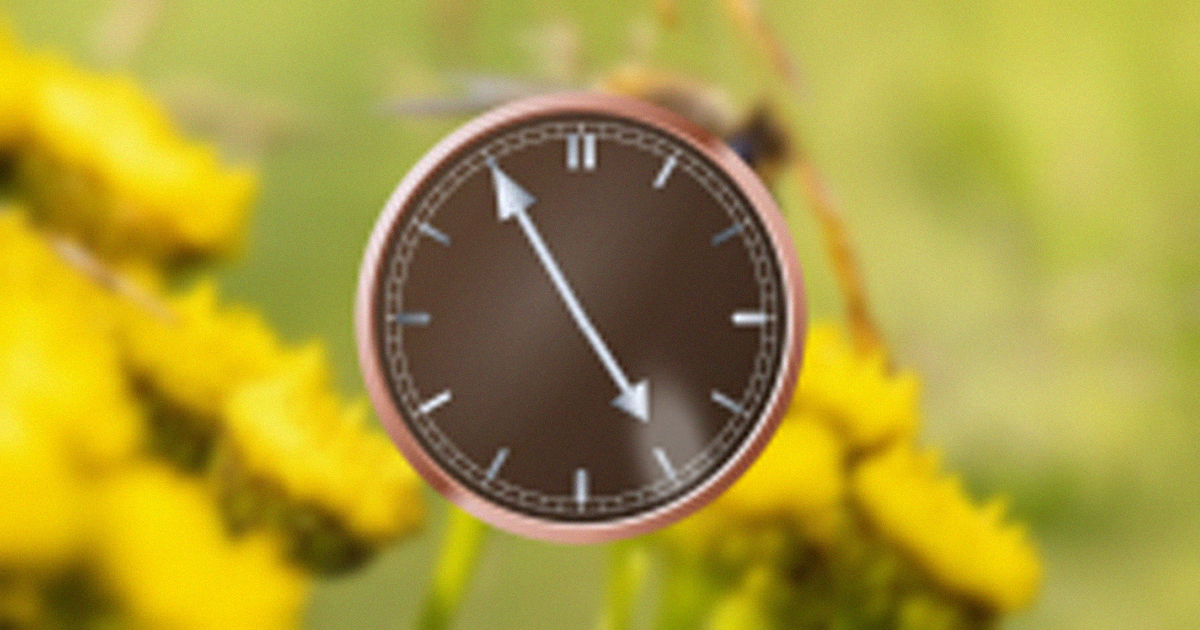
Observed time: **4:55**
